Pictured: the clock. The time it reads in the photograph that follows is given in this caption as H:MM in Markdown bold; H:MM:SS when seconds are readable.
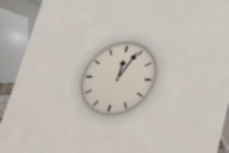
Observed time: **12:04**
